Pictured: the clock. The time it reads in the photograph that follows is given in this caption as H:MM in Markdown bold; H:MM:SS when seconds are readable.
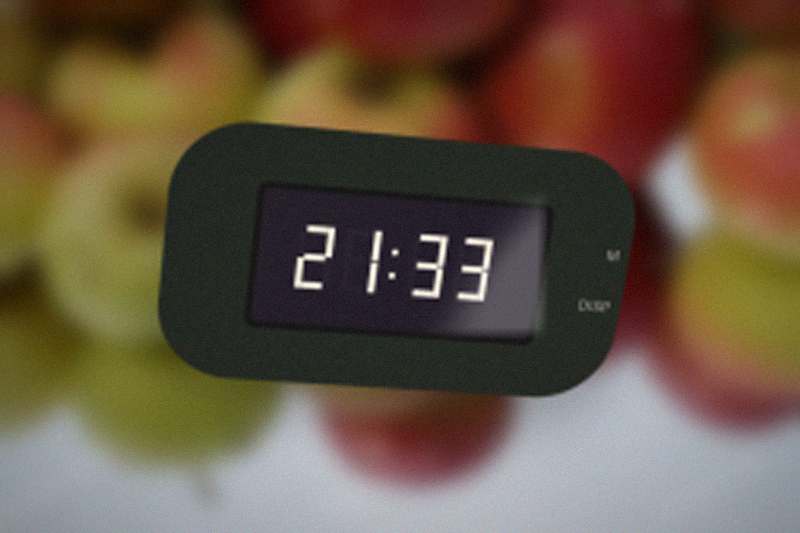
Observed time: **21:33**
